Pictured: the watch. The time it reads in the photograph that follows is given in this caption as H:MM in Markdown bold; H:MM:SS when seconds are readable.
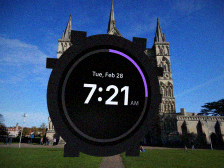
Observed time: **7:21**
